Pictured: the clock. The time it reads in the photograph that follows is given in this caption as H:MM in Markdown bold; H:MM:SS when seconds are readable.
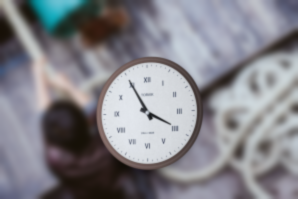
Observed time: **3:55**
